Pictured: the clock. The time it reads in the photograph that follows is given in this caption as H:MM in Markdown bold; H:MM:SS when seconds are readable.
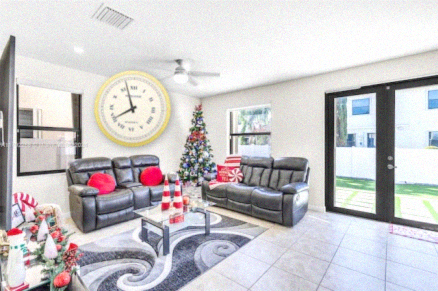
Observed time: **7:57**
